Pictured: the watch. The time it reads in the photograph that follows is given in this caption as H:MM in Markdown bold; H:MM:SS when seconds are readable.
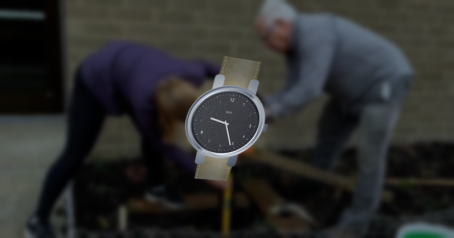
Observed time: **9:26**
